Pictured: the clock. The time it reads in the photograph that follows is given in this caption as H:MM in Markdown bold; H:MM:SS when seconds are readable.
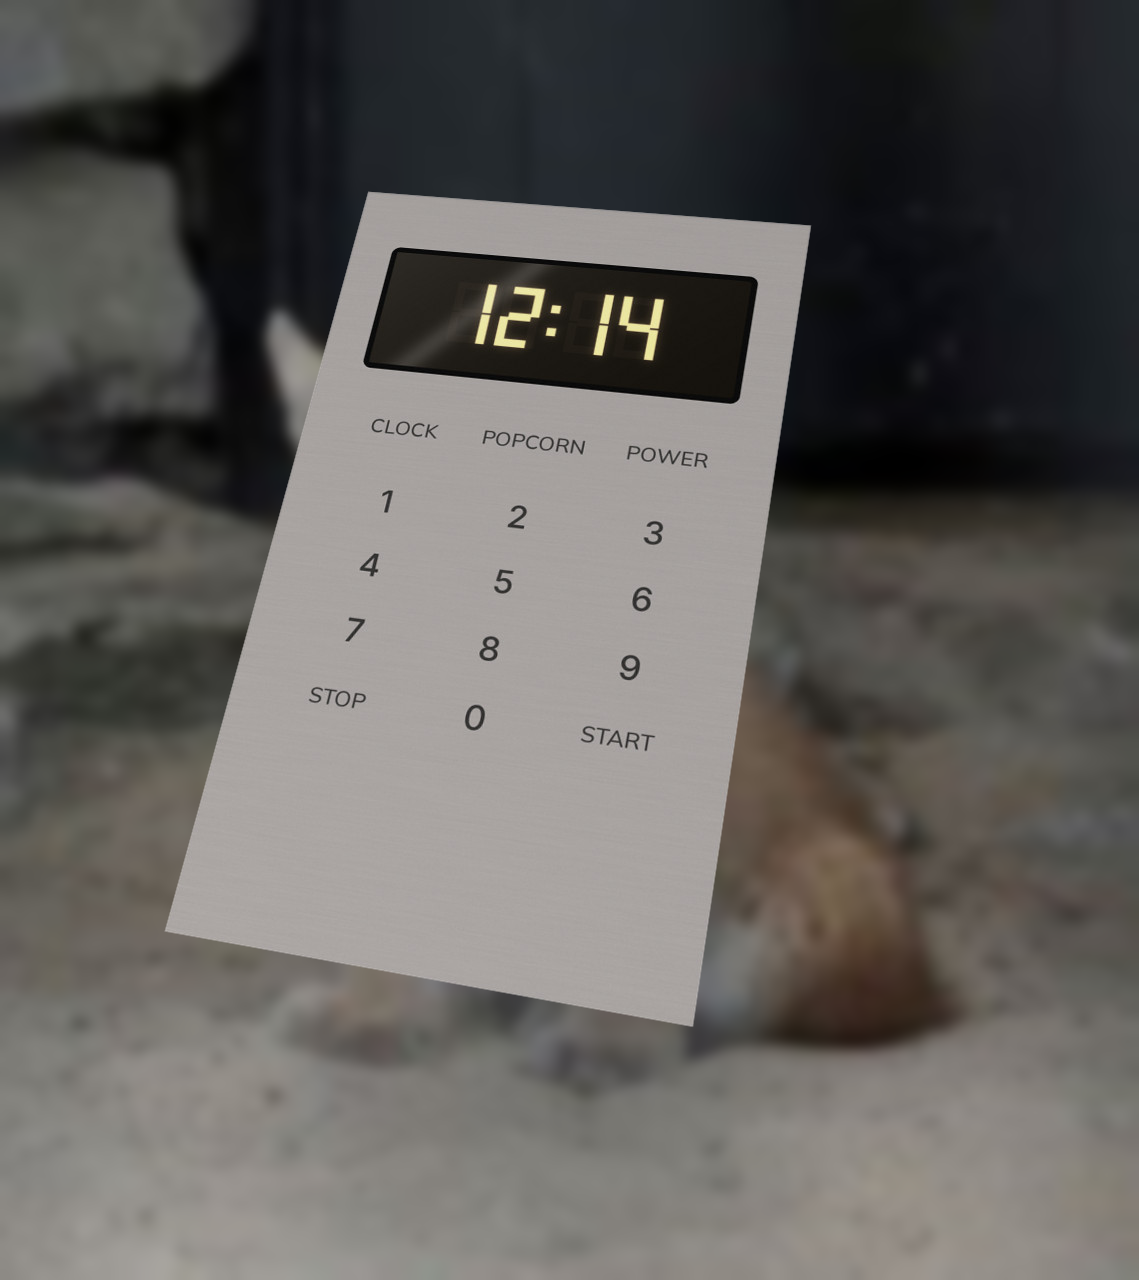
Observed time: **12:14**
